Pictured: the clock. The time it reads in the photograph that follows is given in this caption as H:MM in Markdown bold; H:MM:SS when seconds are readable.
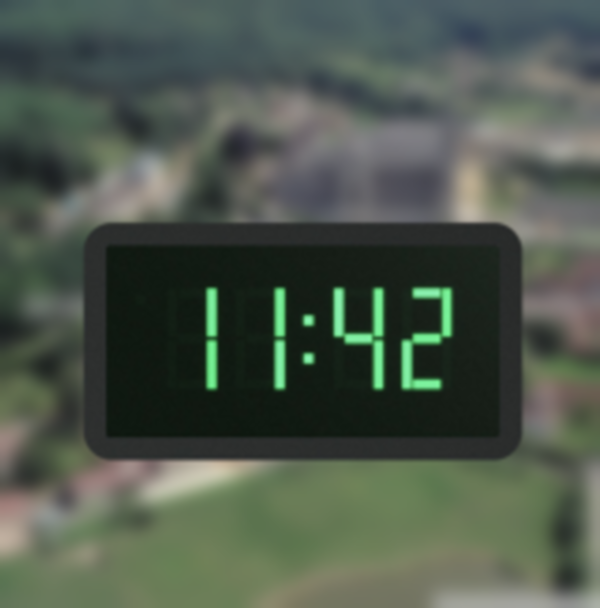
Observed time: **11:42**
